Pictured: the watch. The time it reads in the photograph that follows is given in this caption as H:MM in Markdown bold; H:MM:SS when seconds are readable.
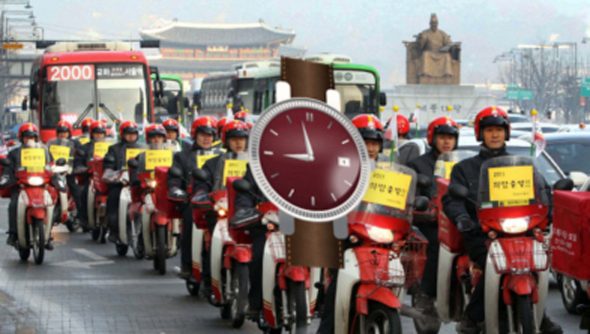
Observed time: **8:58**
